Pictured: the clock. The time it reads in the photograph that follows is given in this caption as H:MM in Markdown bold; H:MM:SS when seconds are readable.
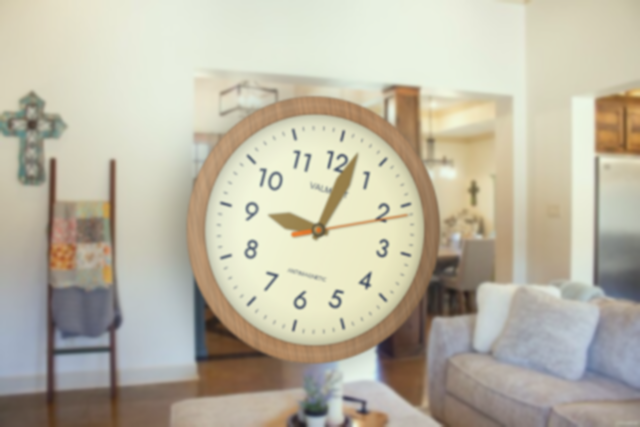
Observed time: **9:02:11**
